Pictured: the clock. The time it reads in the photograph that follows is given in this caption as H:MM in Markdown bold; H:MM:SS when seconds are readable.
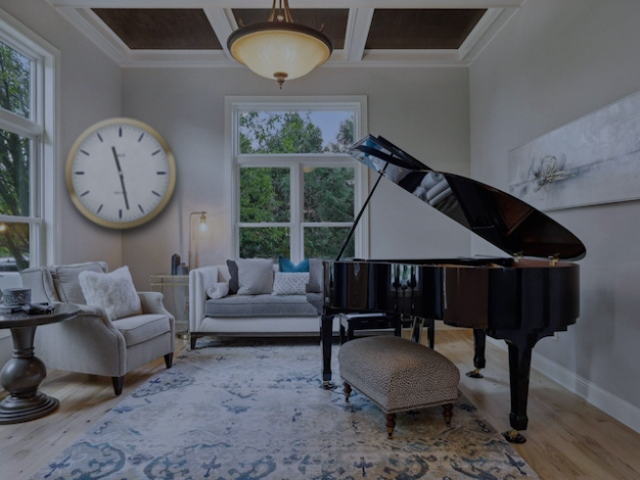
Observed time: **11:28**
